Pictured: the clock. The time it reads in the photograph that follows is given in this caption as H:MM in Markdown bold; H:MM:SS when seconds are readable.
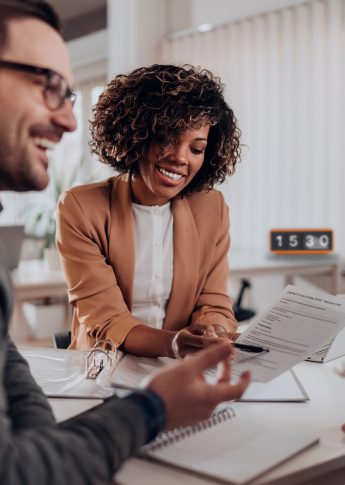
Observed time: **15:30**
